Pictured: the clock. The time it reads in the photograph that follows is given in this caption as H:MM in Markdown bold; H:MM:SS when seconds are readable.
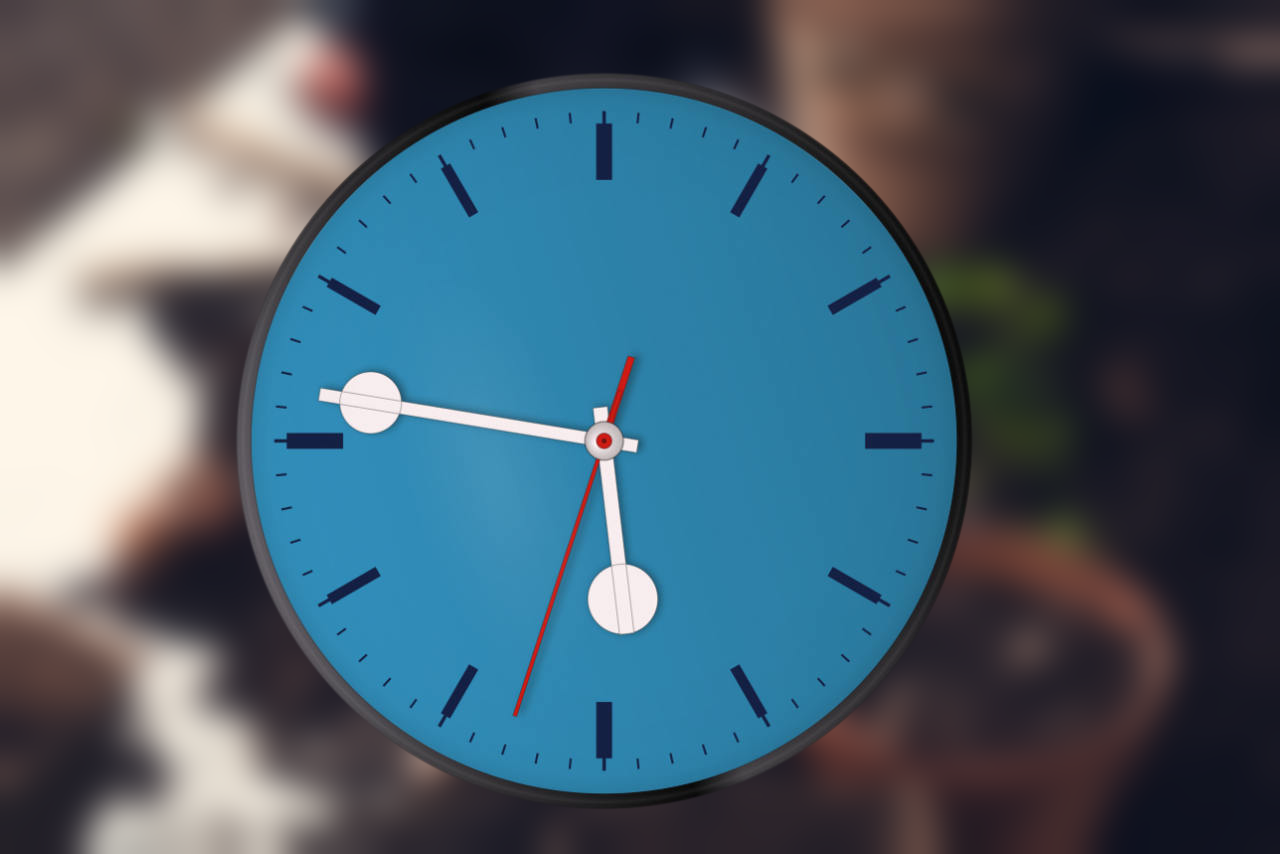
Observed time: **5:46:33**
